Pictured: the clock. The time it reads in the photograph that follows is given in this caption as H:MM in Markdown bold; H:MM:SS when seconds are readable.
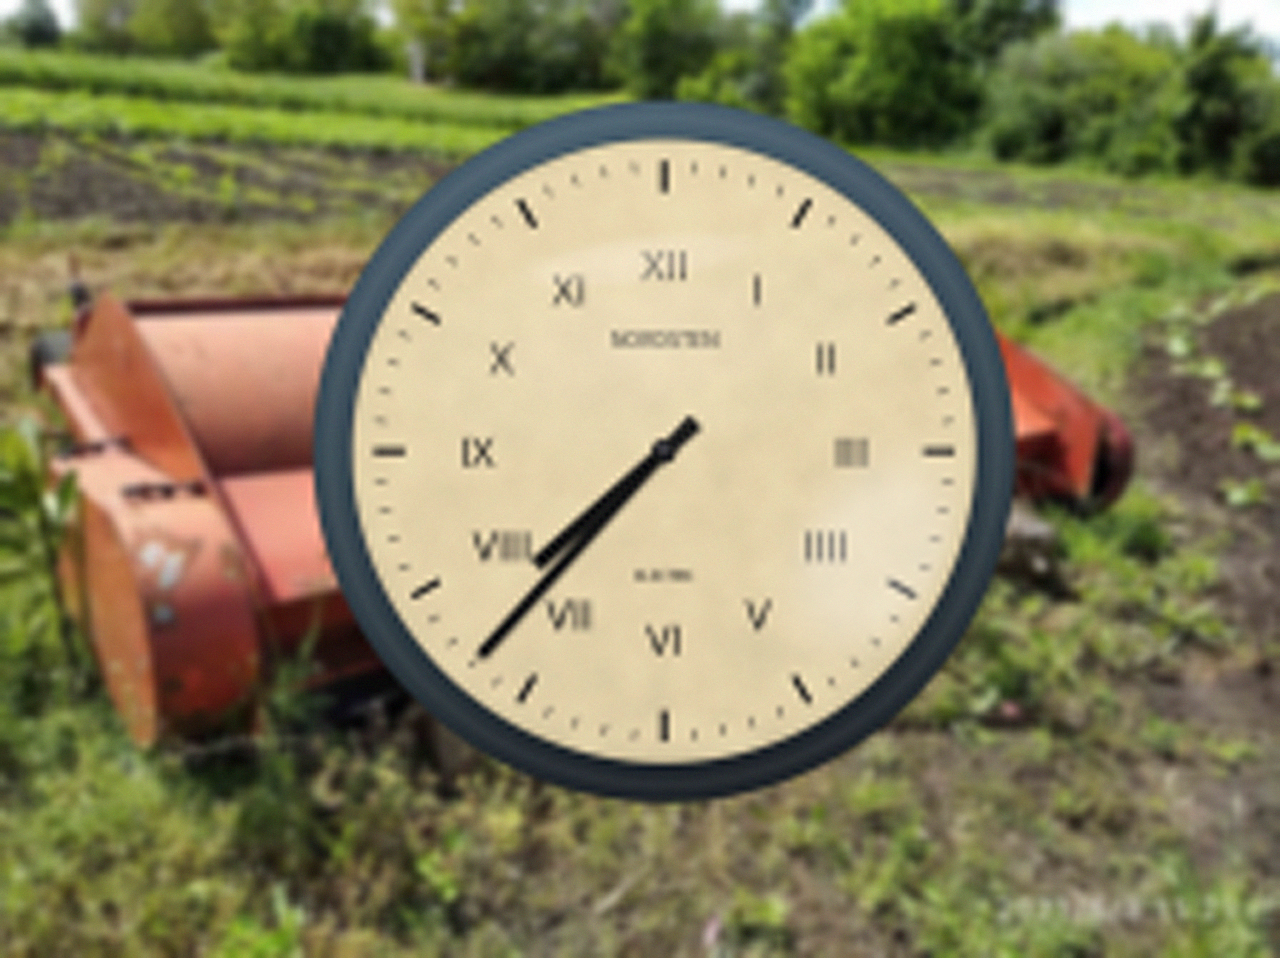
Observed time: **7:37**
